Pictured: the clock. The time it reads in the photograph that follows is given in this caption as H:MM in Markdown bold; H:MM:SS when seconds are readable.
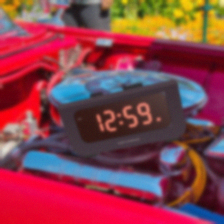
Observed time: **12:59**
